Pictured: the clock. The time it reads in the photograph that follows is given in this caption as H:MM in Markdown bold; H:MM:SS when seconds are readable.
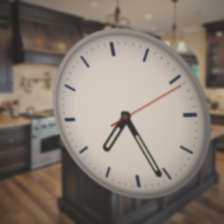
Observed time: **7:26:11**
